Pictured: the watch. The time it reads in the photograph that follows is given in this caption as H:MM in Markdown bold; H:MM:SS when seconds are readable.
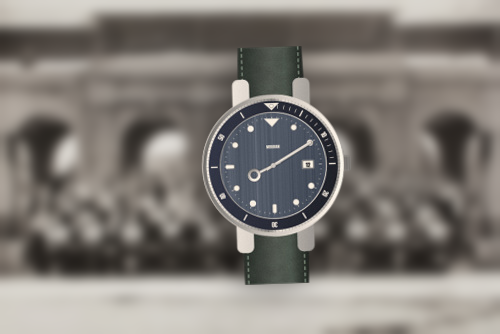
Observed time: **8:10**
